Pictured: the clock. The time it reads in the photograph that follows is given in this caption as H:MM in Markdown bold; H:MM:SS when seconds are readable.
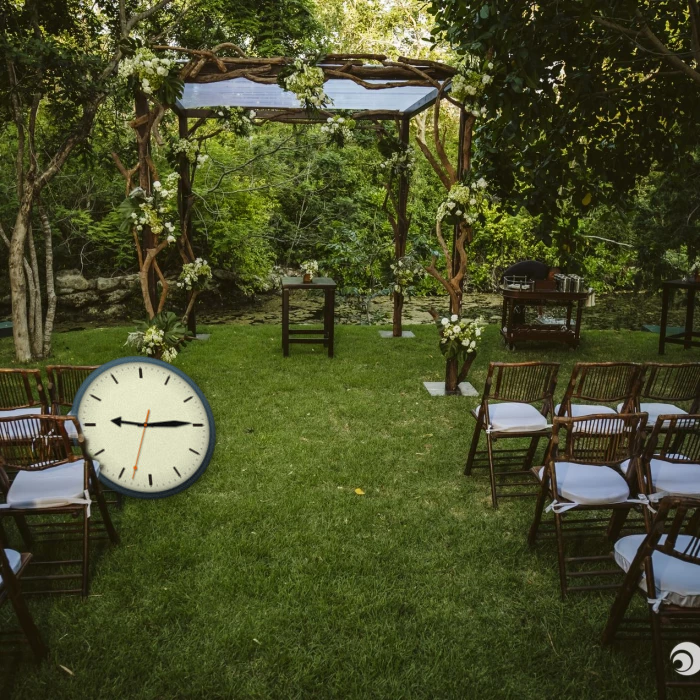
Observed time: **9:14:33**
